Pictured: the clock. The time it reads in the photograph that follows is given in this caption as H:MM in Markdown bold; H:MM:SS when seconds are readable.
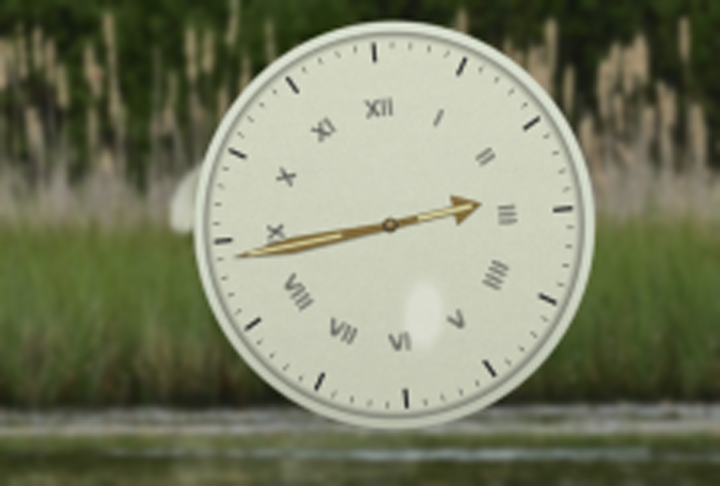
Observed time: **2:44**
